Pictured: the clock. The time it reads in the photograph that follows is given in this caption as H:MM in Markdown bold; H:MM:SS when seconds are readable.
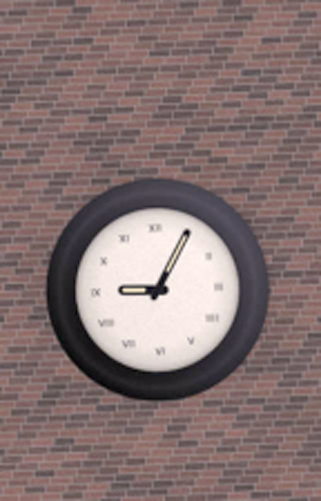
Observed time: **9:05**
